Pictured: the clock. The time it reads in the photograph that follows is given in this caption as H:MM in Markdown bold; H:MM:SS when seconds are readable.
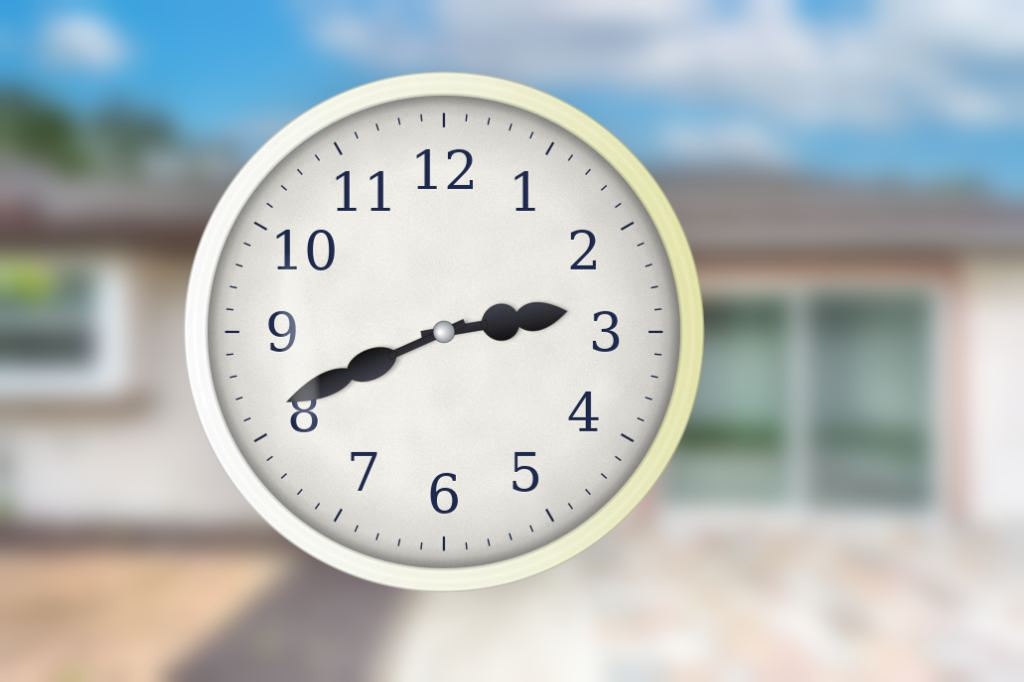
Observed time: **2:41**
